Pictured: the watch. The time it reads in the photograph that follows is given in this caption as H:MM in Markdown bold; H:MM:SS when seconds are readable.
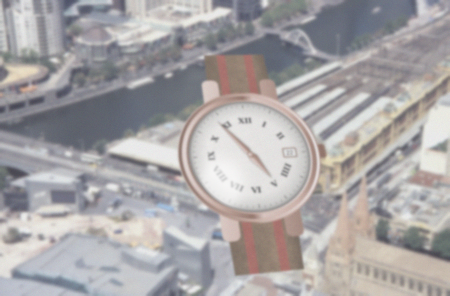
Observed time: **4:54**
